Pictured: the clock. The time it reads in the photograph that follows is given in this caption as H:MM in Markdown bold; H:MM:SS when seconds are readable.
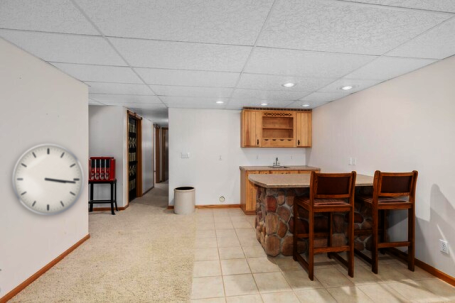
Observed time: **3:16**
